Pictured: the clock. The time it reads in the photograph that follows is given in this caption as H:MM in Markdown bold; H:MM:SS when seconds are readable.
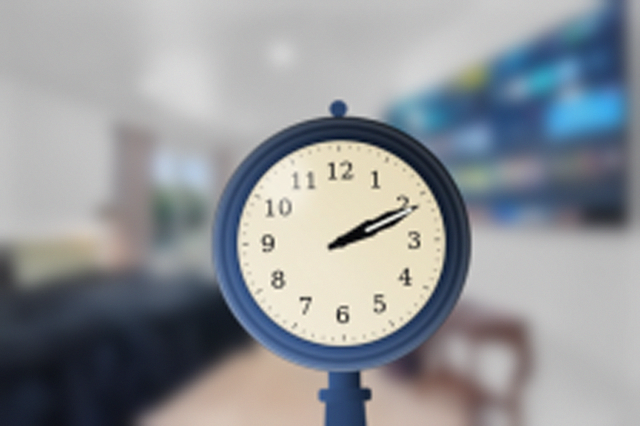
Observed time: **2:11**
